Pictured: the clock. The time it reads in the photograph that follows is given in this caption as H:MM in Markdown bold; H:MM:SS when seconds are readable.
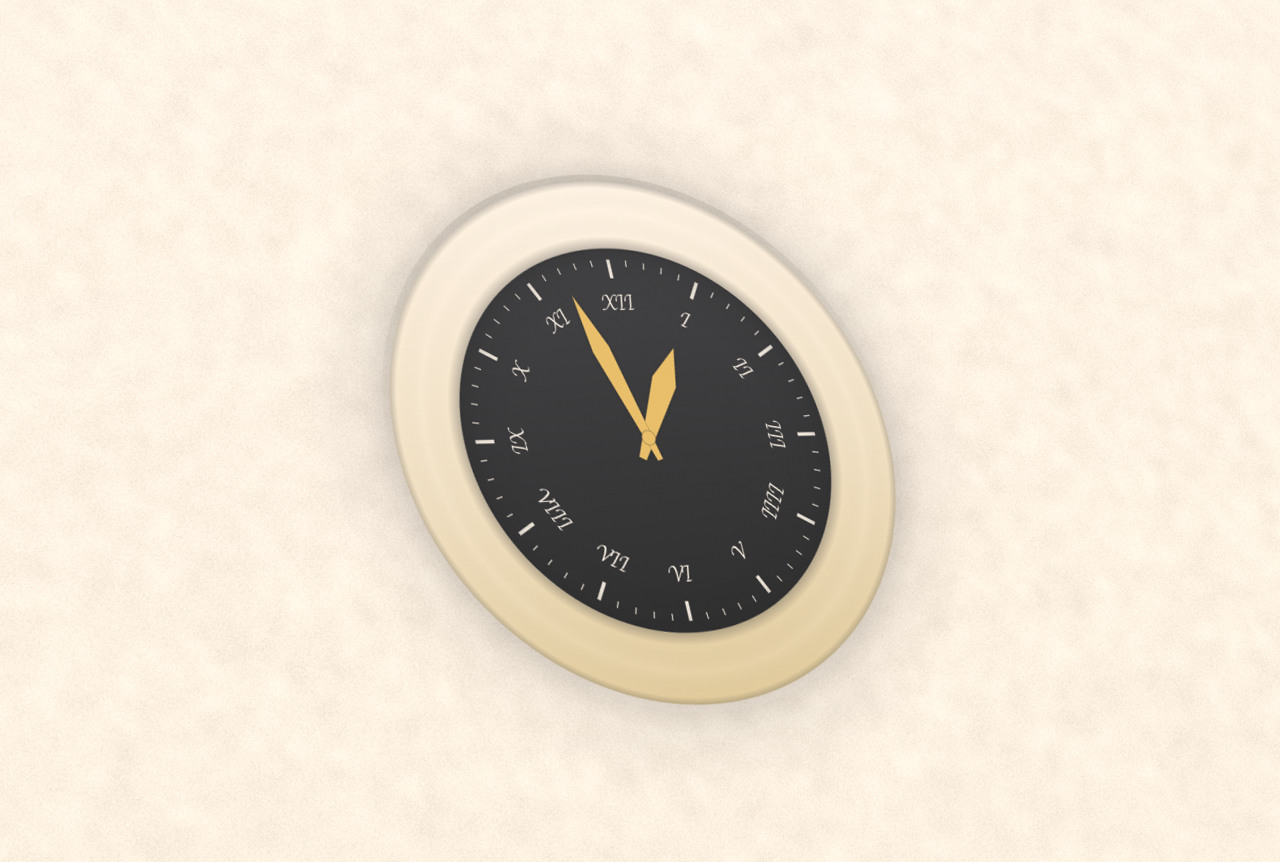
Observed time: **12:57**
